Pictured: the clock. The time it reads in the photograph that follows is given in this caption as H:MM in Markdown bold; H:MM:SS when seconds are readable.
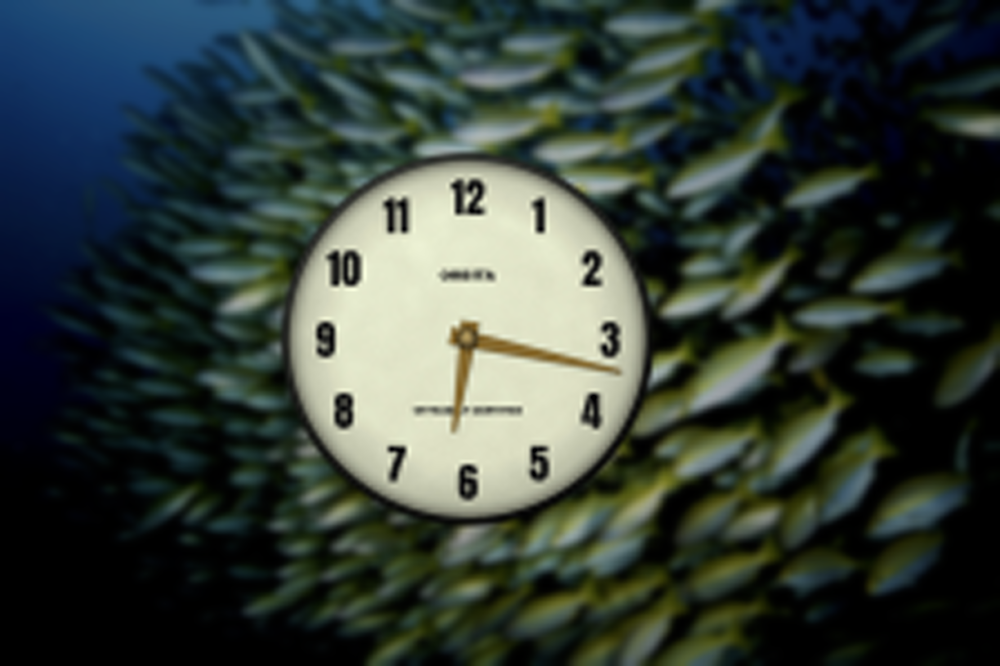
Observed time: **6:17**
